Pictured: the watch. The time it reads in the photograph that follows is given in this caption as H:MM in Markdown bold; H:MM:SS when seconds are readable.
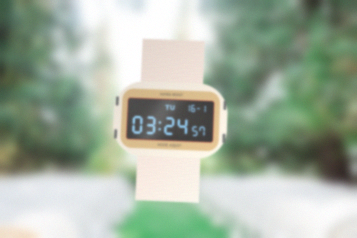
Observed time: **3:24**
